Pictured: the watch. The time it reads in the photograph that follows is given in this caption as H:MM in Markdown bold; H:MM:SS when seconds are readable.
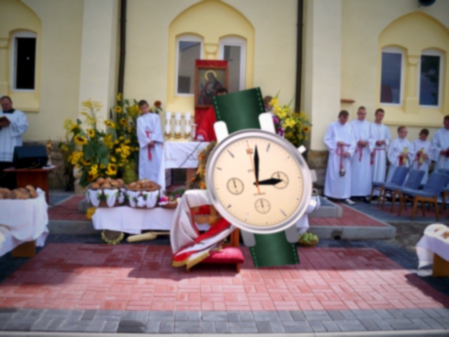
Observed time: **3:02**
